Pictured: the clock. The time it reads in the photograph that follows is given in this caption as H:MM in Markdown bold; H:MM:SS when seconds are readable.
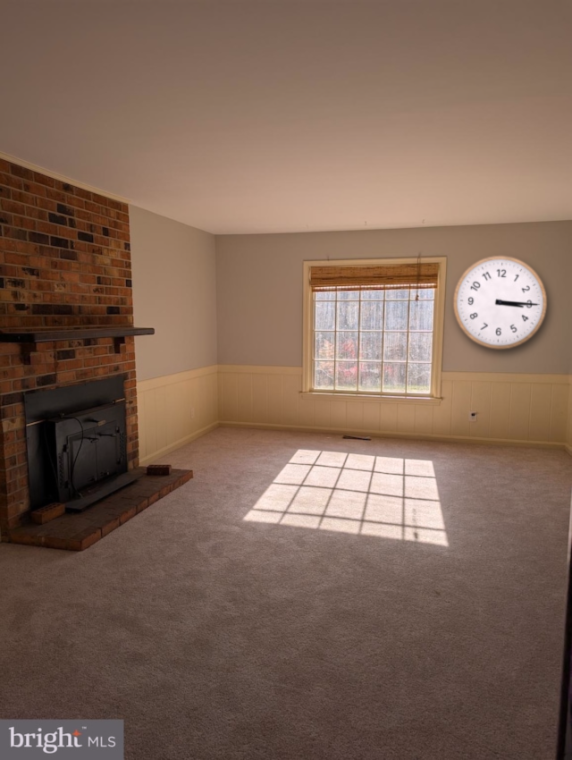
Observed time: **3:15**
